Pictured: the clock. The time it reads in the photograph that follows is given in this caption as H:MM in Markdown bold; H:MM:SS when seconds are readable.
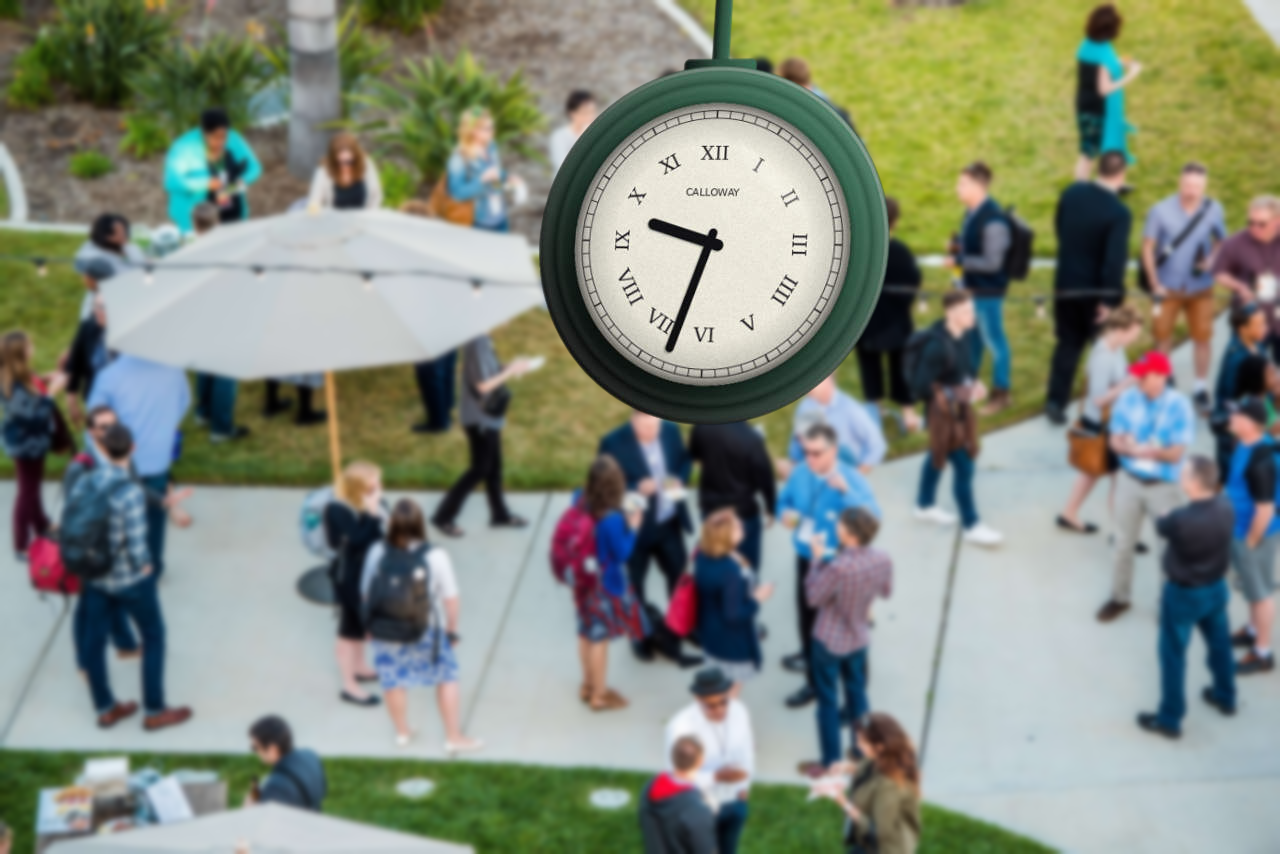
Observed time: **9:33**
